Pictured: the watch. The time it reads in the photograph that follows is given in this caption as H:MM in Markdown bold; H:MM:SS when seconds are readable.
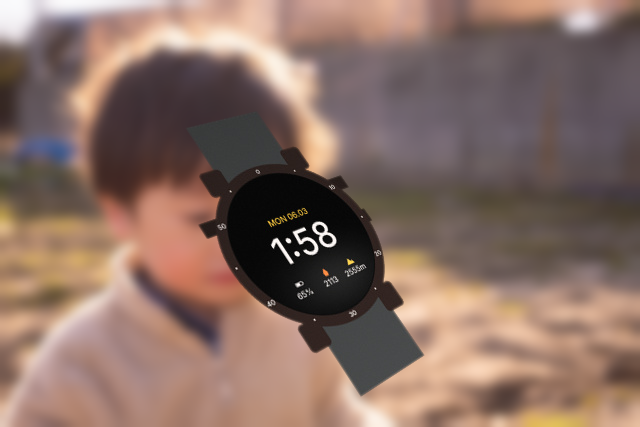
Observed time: **1:58**
